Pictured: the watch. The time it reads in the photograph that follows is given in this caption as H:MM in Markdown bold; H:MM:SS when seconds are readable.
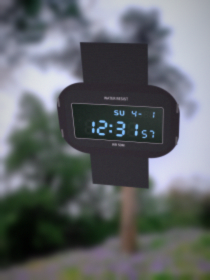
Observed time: **12:31**
